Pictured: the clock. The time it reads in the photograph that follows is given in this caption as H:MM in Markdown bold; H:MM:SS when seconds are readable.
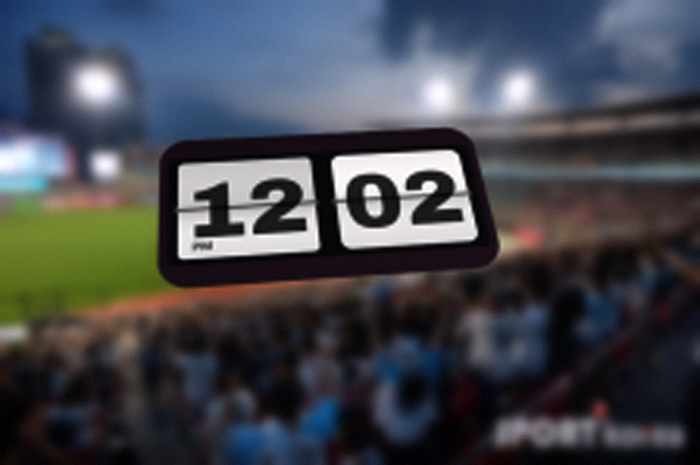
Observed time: **12:02**
